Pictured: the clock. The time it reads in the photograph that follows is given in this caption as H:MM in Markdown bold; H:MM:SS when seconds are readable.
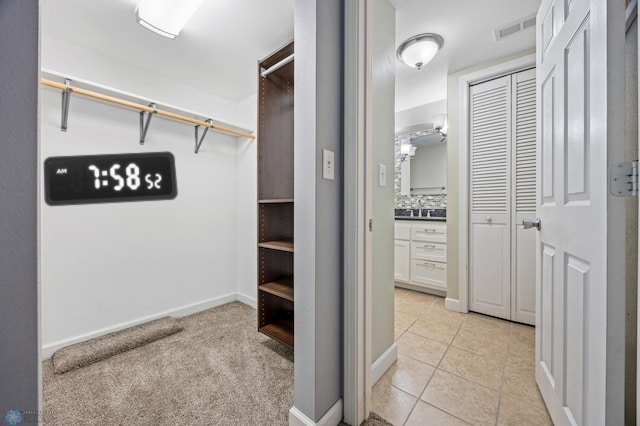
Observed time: **7:58:52**
